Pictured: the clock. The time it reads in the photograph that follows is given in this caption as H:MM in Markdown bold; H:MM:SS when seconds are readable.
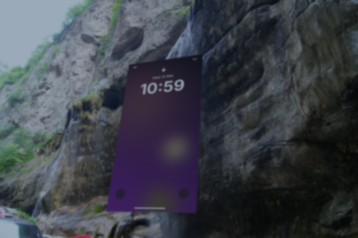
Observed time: **10:59**
